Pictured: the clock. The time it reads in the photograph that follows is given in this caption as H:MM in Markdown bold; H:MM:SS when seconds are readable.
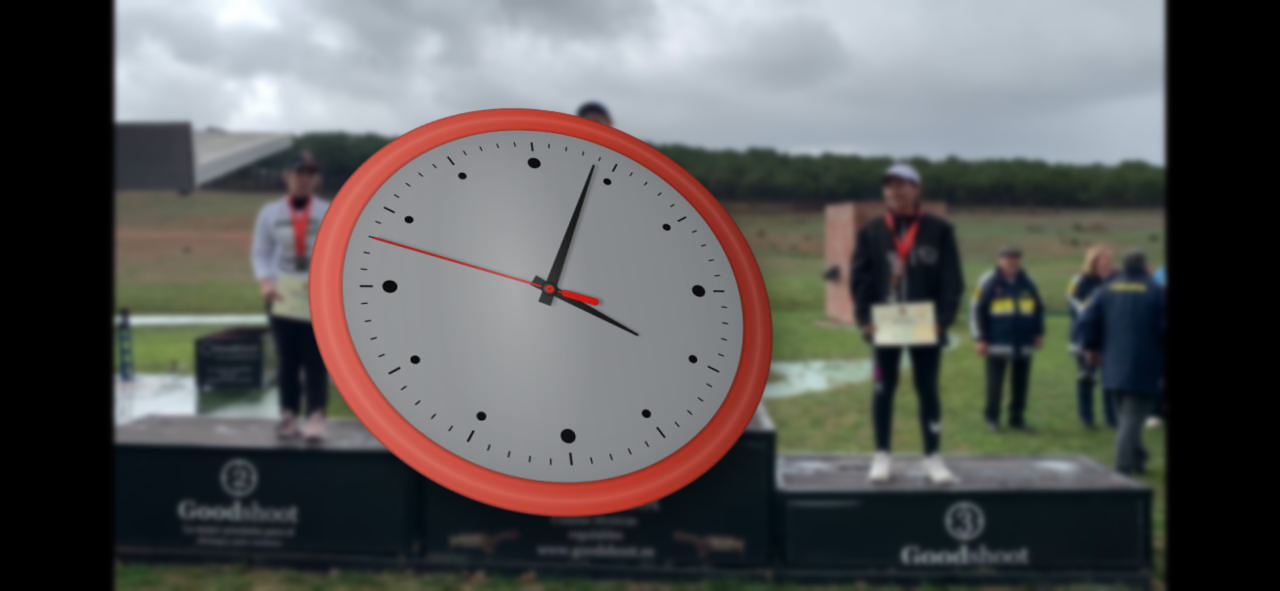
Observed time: **4:03:48**
